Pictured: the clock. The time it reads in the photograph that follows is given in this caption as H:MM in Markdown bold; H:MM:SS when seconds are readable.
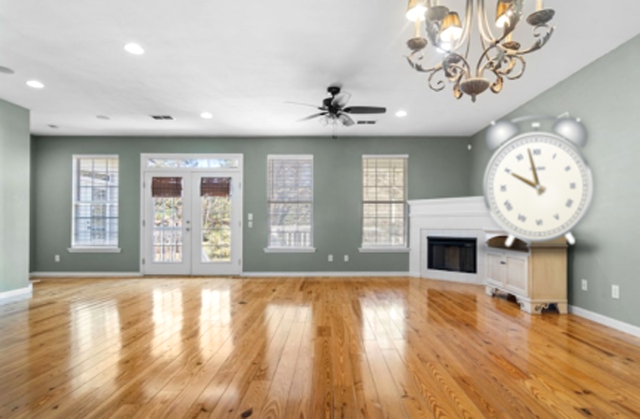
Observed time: **9:58**
